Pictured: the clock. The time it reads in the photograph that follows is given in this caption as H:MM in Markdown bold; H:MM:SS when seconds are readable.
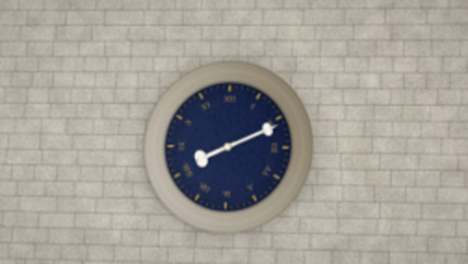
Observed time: **8:11**
